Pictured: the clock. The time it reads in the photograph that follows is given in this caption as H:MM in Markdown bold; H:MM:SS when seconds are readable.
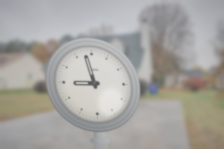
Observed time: **8:58**
